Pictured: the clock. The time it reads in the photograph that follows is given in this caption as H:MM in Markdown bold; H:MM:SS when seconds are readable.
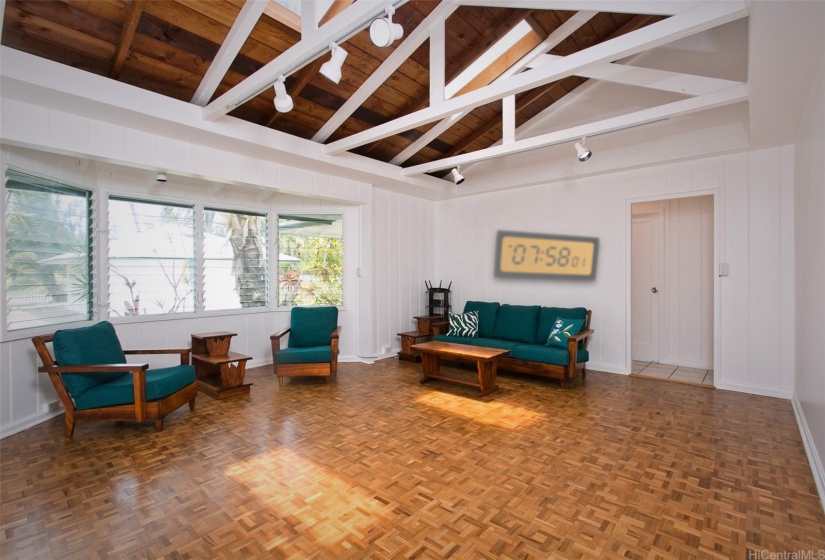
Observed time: **7:58:01**
